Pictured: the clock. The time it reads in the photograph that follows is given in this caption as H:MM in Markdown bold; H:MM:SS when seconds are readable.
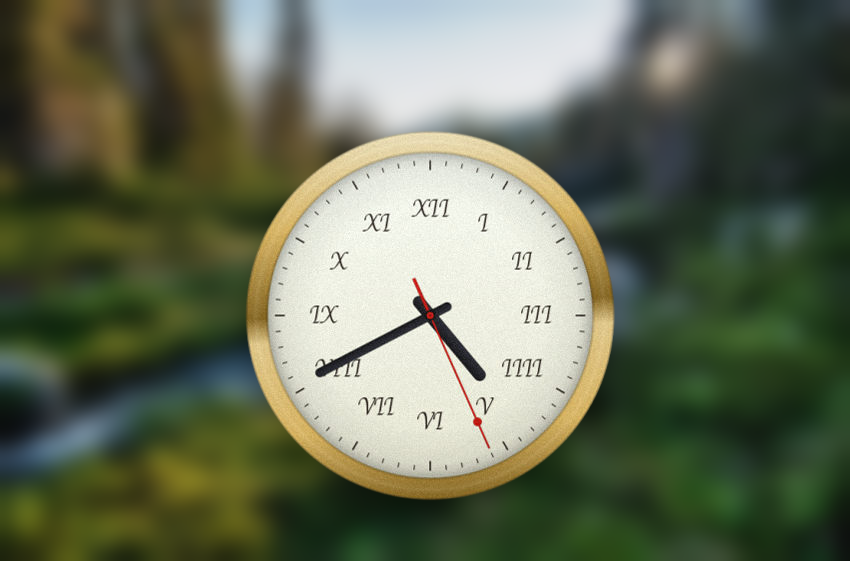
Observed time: **4:40:26**
